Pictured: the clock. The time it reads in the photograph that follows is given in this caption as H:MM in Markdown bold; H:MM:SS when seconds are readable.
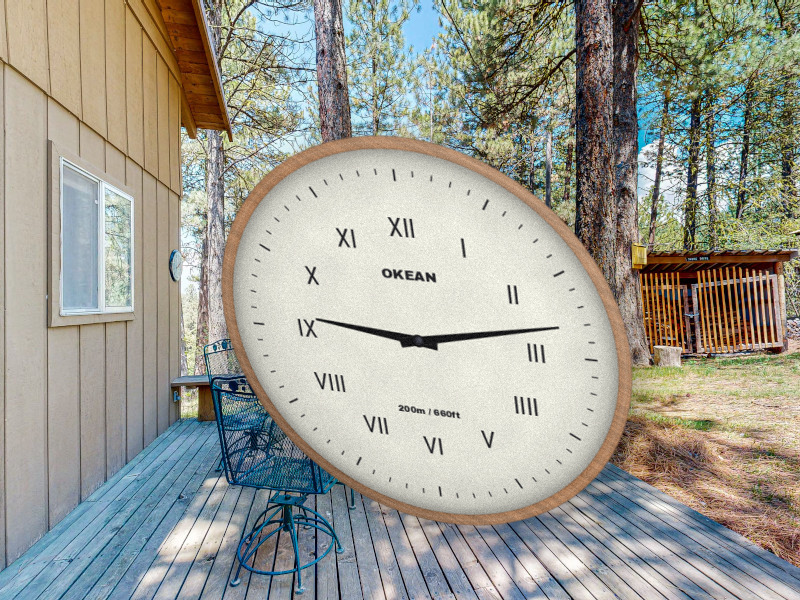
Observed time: **9:13**
